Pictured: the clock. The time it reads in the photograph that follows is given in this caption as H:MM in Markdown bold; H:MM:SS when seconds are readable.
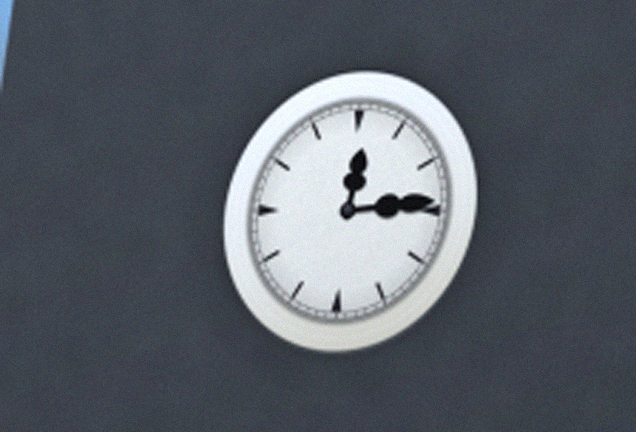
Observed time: **12:14**
